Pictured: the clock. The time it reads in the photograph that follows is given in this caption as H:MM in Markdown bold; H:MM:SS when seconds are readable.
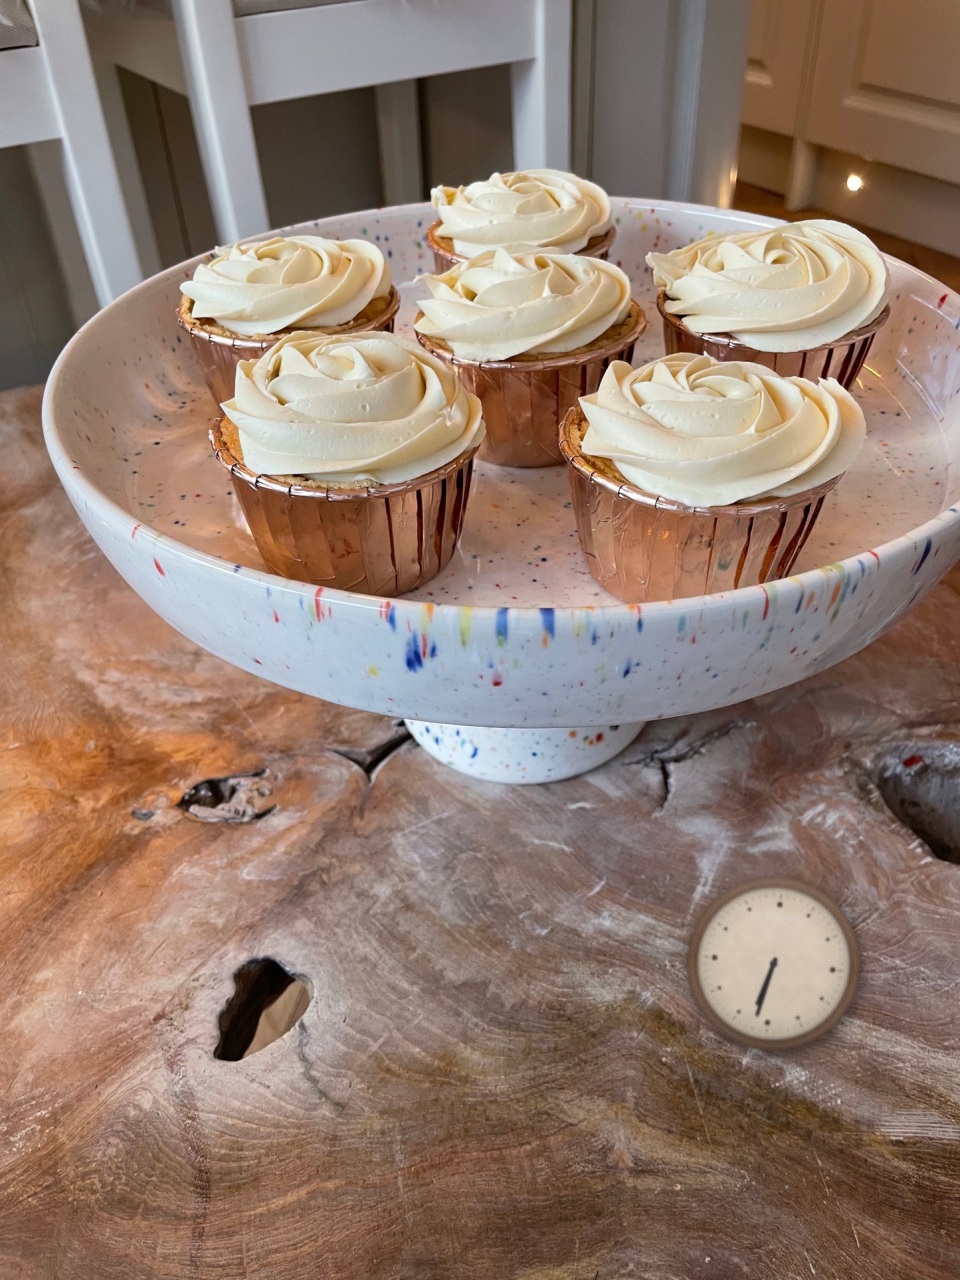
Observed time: **6:32**
